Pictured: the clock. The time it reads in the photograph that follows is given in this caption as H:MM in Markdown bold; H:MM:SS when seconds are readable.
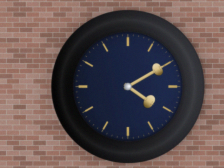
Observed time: **4:10**
